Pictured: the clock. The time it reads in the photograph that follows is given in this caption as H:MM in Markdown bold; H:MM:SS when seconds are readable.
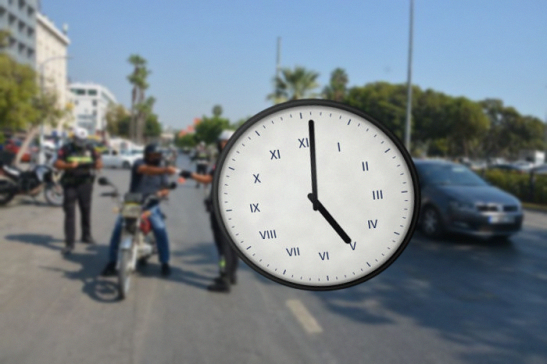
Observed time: **5:01**
